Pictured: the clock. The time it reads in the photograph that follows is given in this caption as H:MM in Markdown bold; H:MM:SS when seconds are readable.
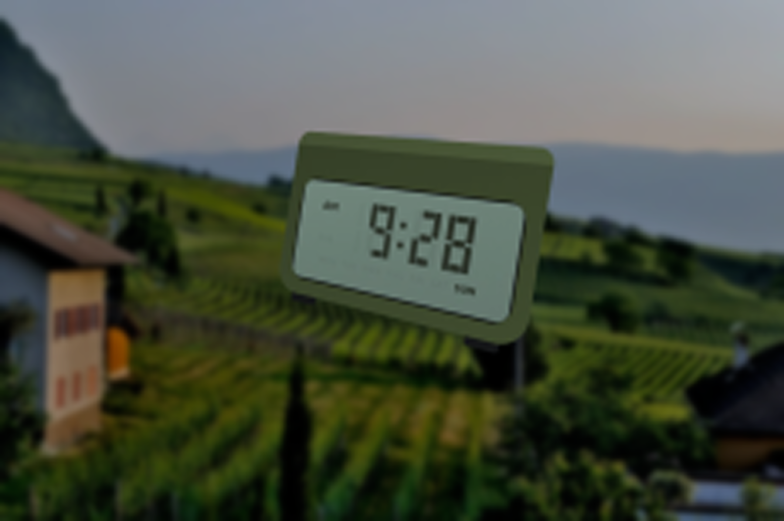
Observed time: **9:28**
